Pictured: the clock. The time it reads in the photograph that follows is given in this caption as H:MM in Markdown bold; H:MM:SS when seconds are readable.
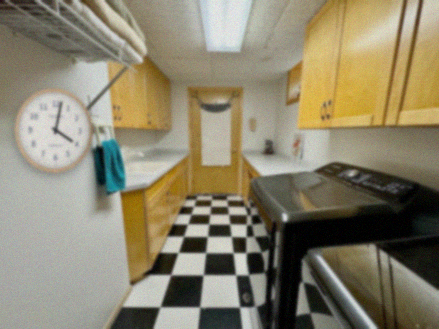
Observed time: **4:02**
